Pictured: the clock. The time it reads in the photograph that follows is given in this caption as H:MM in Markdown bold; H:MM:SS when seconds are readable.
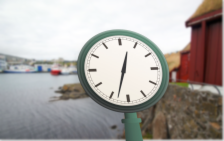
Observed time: **12:33**
